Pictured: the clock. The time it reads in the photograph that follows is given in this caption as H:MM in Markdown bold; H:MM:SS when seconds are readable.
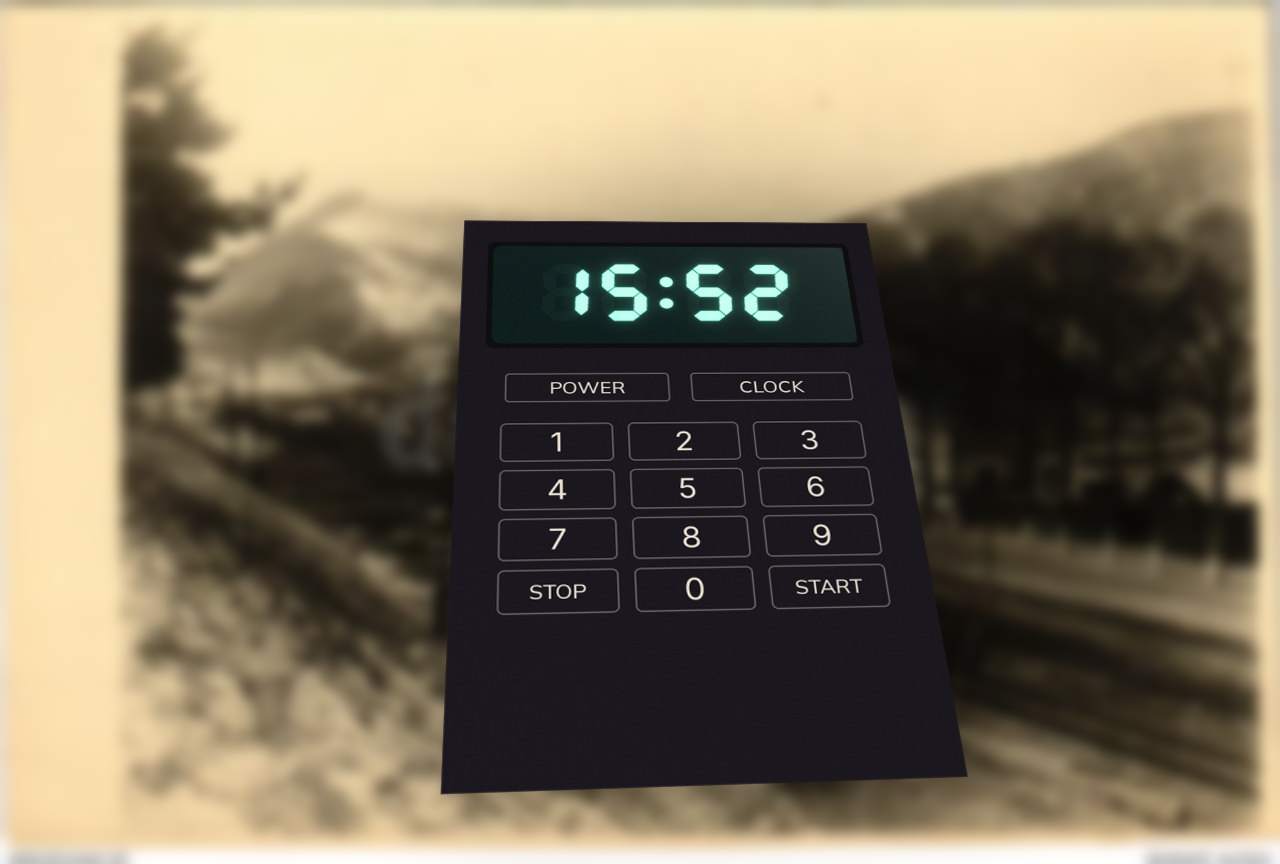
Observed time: **15:52**
